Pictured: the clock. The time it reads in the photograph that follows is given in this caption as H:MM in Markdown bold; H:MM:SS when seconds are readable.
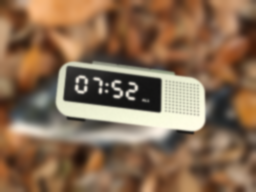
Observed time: **7:52**
